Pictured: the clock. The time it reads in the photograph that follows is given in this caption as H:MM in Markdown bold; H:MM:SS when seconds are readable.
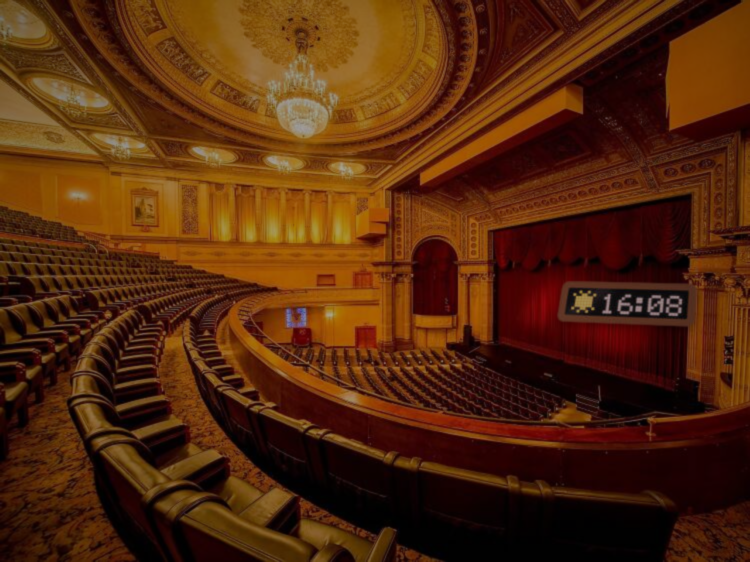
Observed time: **16:08**
